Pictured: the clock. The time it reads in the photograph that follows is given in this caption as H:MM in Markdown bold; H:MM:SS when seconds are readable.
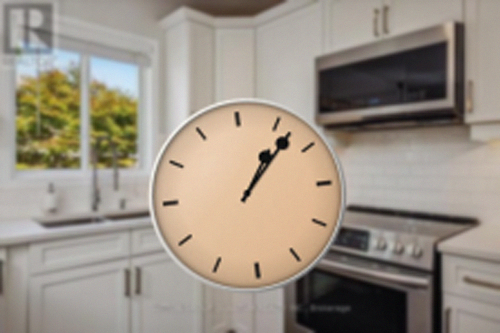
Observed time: **1:07**
